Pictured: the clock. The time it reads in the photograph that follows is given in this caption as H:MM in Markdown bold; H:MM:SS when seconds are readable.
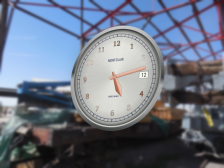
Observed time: **5:13**
